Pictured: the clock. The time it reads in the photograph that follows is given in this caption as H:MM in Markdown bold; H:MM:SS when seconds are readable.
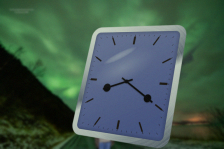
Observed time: **8:20**
